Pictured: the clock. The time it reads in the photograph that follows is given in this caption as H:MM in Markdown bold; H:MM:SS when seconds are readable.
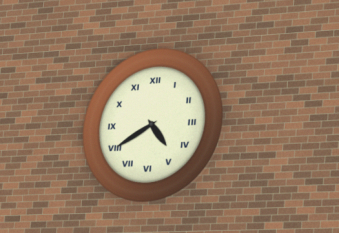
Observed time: **4:40**
